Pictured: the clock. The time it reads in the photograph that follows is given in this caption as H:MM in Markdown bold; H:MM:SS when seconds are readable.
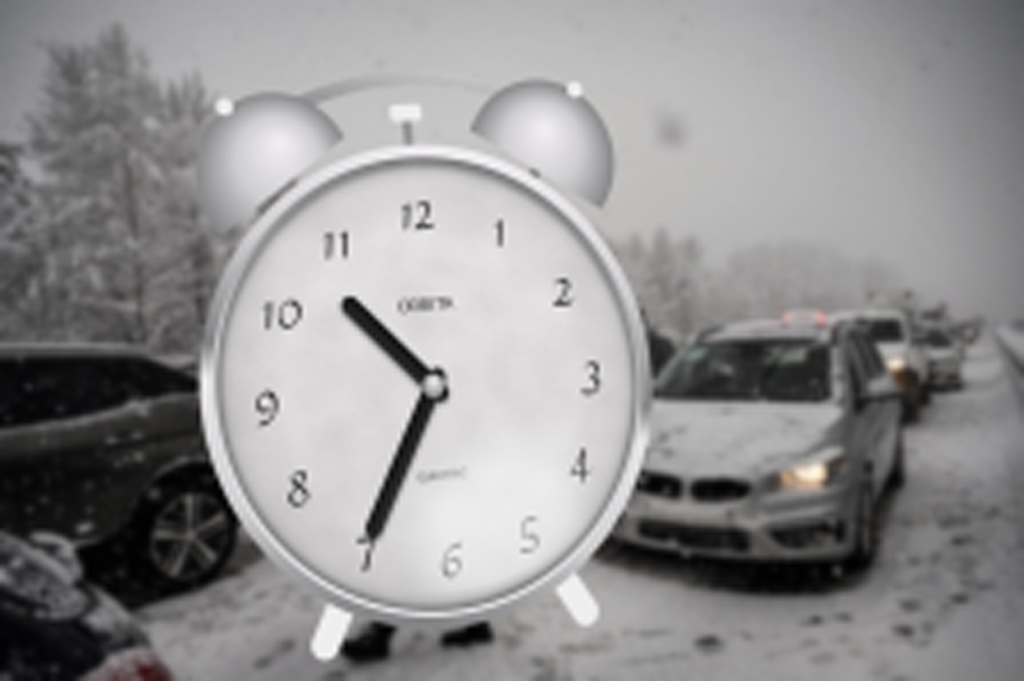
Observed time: **10:35**
